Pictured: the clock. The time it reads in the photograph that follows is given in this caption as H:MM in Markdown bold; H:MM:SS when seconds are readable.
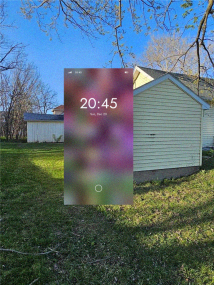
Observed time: **20:45**
